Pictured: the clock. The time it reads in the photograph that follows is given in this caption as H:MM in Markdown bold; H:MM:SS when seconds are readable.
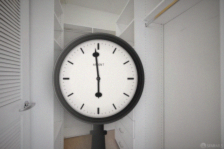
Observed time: **5:59**
